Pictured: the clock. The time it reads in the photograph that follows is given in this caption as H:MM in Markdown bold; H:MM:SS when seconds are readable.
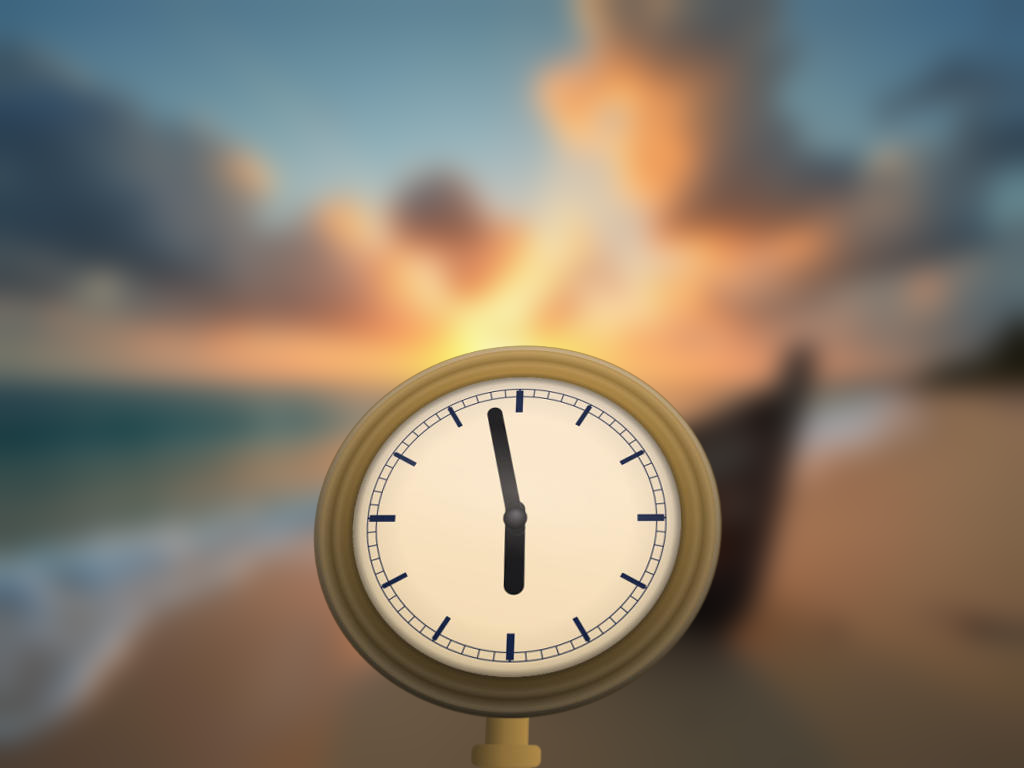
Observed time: **5:58**
